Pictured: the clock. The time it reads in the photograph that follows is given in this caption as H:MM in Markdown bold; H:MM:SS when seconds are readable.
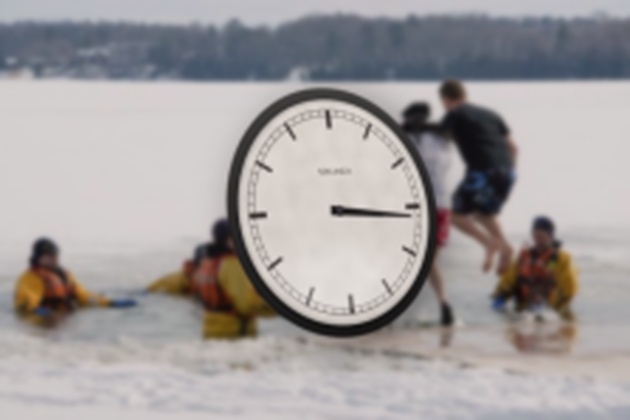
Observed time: **3:16**
